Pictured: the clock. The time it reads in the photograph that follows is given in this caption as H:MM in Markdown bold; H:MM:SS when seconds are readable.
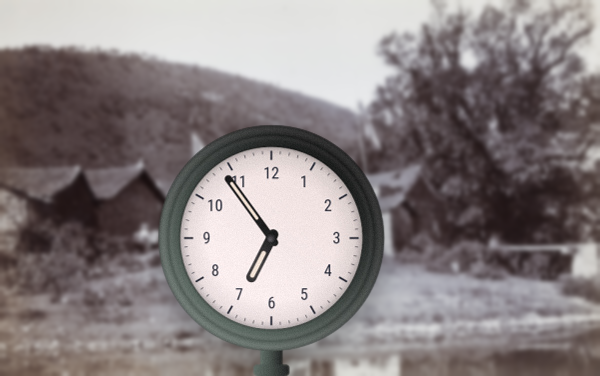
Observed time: **6:54**
